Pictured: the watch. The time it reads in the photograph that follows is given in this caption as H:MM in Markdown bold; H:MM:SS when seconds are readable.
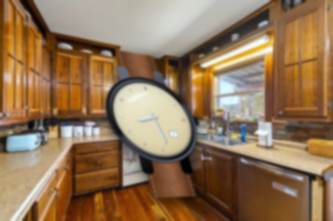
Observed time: **8:28**
